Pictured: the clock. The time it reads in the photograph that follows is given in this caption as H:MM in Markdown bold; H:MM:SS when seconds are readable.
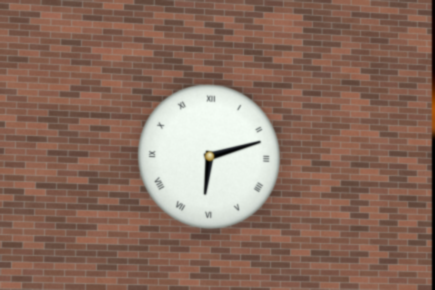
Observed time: **6:12**
